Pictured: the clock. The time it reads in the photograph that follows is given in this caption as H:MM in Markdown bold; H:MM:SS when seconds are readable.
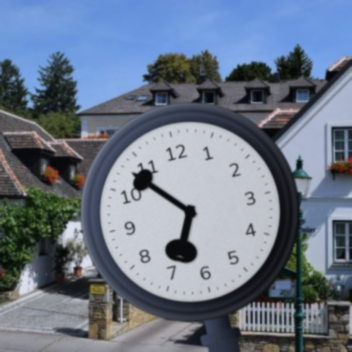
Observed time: **6:53**
